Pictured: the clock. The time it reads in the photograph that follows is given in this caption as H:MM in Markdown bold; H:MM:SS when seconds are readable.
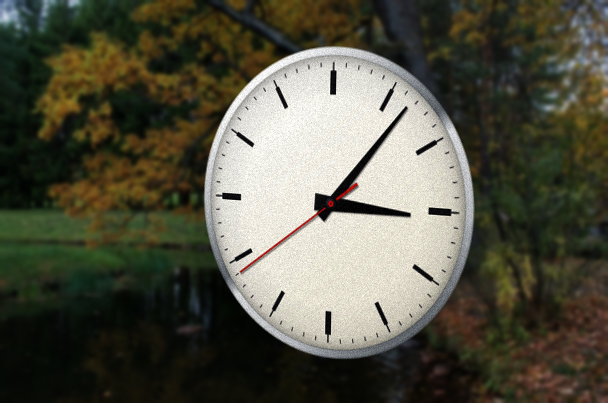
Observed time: **3:06:39**
